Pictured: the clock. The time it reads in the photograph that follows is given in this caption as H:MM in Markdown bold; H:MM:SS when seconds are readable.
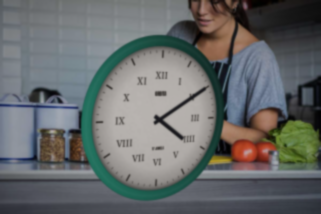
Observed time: **4:10**
